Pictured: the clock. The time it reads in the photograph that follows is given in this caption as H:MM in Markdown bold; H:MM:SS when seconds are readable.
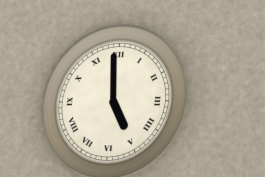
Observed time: **4:59**
